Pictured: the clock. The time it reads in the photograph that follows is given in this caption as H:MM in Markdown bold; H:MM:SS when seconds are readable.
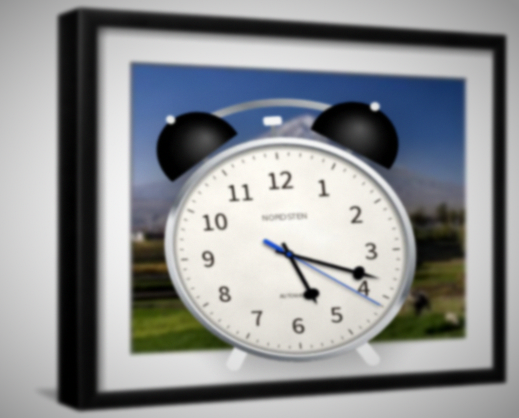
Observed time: **5:18:21**
